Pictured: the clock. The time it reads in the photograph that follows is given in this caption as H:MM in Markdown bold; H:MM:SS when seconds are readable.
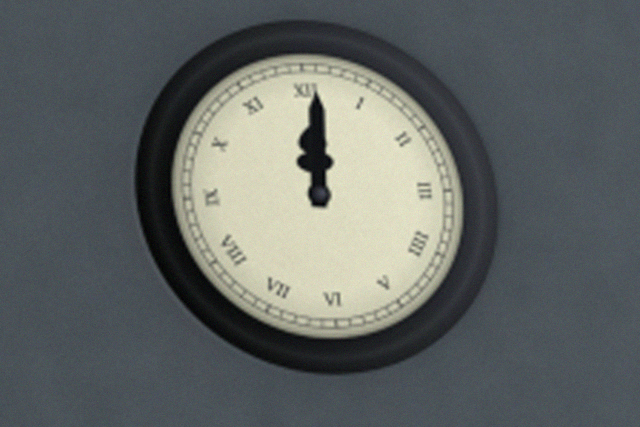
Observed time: **12:01**
